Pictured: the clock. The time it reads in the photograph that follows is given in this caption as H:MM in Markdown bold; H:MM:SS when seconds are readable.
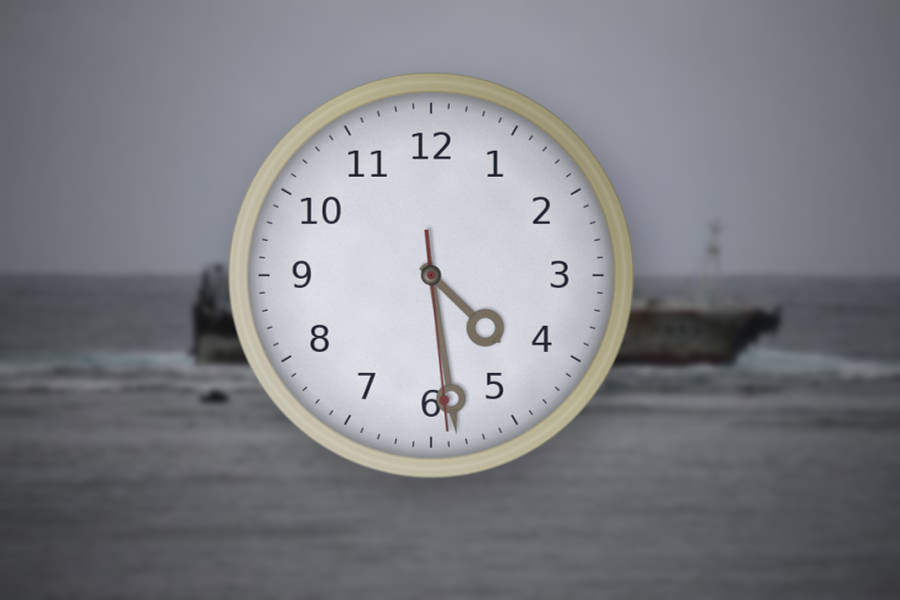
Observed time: **4:28:29**
